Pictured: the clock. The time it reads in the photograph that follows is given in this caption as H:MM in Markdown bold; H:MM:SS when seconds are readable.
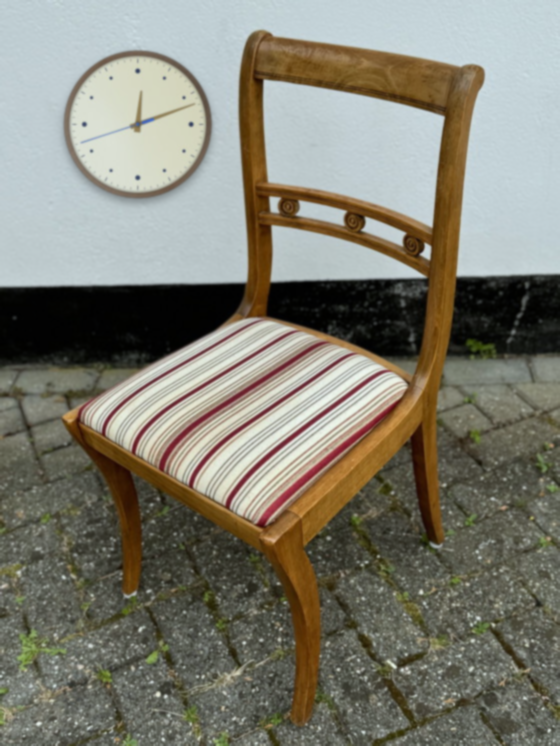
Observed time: **12:11:42**
